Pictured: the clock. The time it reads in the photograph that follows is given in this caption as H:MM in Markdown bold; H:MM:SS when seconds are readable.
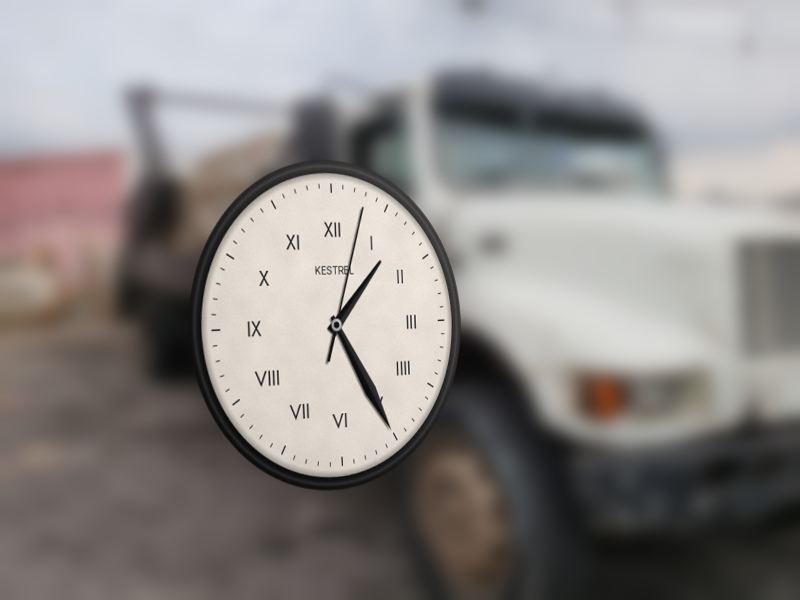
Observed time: **1:25:03**
